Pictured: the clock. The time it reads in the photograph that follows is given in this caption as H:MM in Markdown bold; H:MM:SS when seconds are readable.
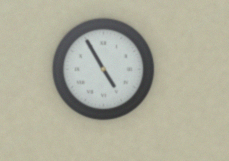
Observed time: **4:55**
